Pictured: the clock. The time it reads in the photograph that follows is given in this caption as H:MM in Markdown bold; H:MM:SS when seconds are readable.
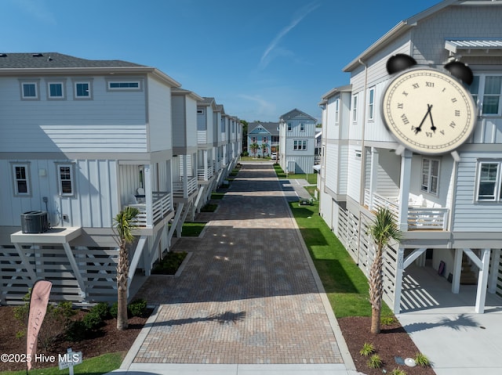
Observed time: **5:34**
